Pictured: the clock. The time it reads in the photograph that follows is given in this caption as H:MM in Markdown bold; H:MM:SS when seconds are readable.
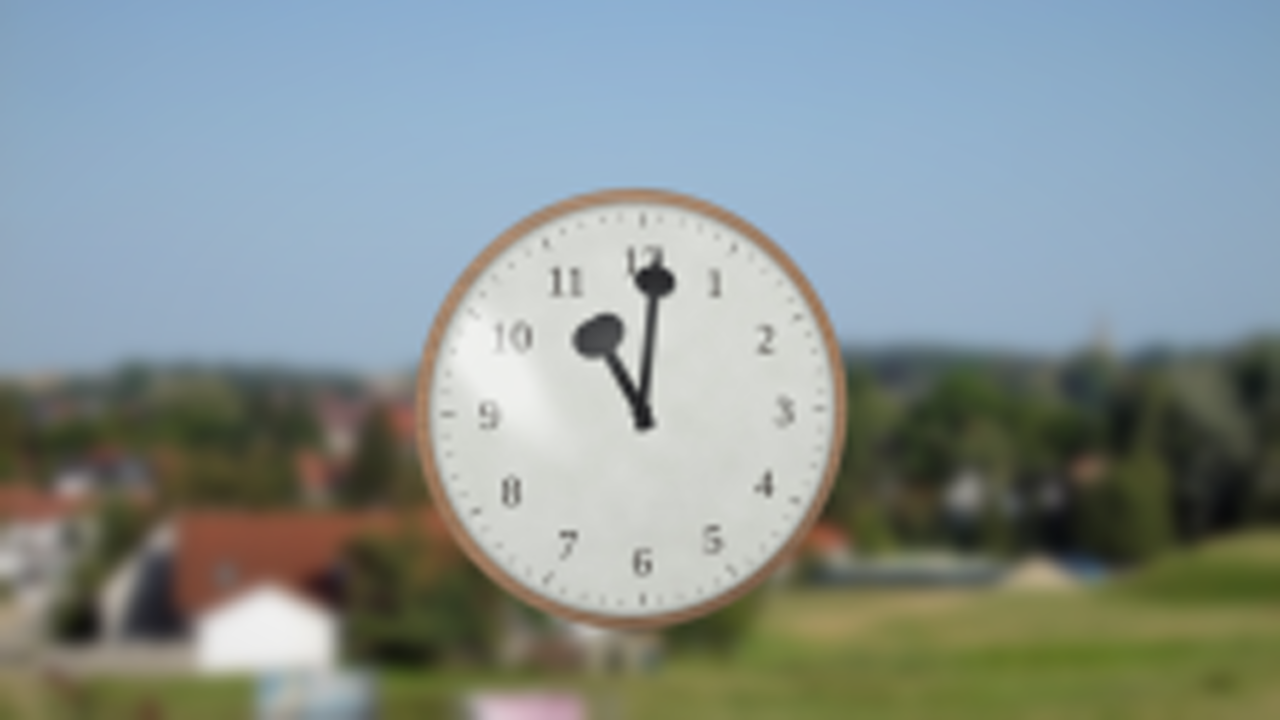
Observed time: **11:01**
